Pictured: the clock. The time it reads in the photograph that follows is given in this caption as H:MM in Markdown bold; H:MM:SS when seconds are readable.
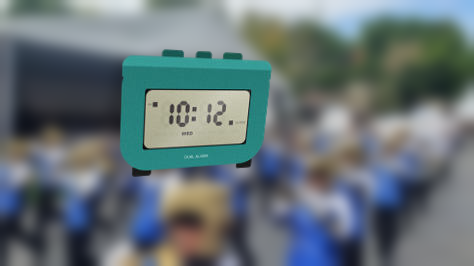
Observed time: **10:12**
